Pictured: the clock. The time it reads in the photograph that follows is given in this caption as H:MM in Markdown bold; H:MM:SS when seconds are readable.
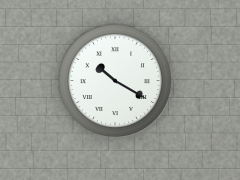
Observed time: **10:20**
